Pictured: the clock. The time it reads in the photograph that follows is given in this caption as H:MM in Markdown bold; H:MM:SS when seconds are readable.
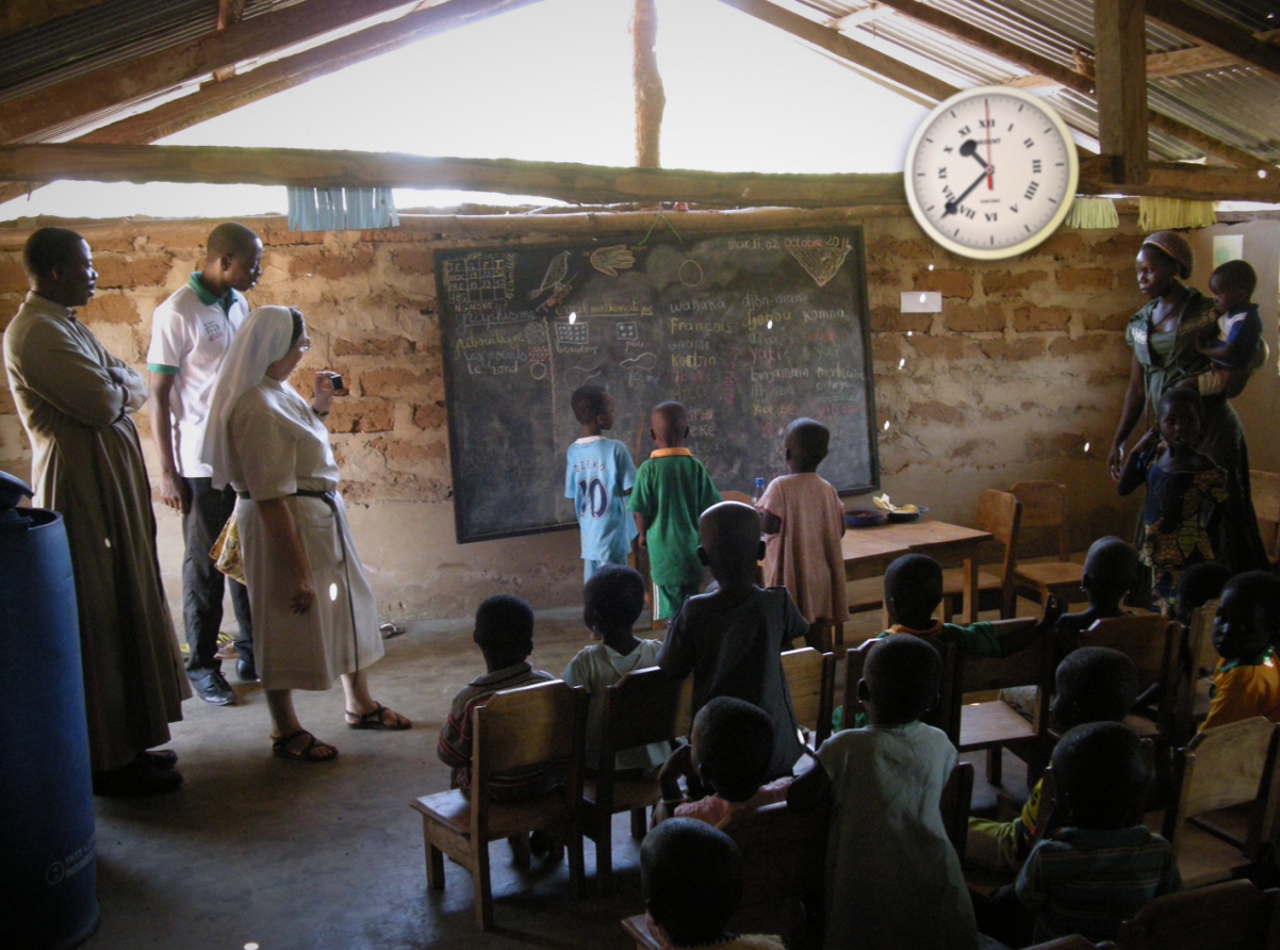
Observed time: **10:38:00**
